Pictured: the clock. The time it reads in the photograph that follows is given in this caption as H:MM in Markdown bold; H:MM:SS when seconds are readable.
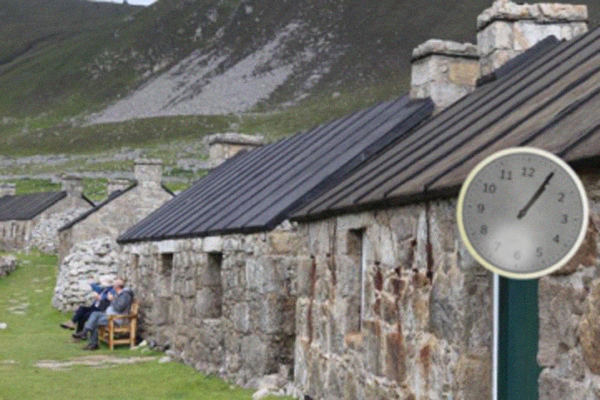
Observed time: **1:05**
